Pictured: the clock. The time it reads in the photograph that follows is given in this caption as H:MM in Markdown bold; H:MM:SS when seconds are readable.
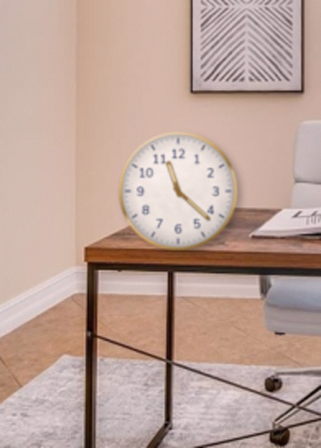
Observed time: **11:22**
